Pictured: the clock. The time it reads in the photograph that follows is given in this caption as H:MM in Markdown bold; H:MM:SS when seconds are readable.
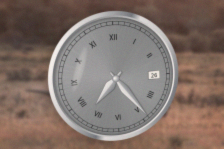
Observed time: **7:24**
